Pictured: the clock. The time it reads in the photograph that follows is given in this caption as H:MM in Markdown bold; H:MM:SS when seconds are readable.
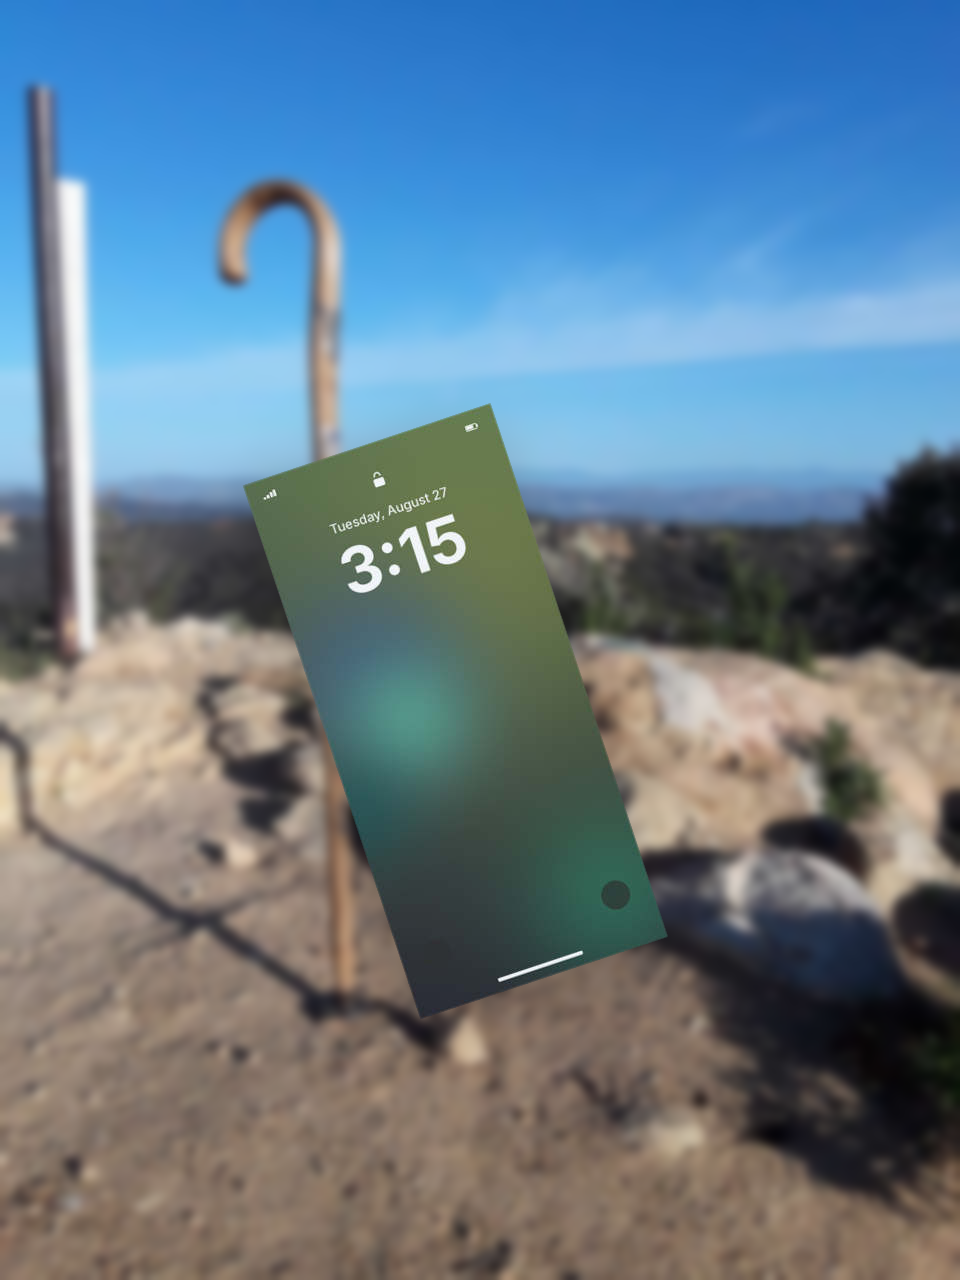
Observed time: **3:15**
